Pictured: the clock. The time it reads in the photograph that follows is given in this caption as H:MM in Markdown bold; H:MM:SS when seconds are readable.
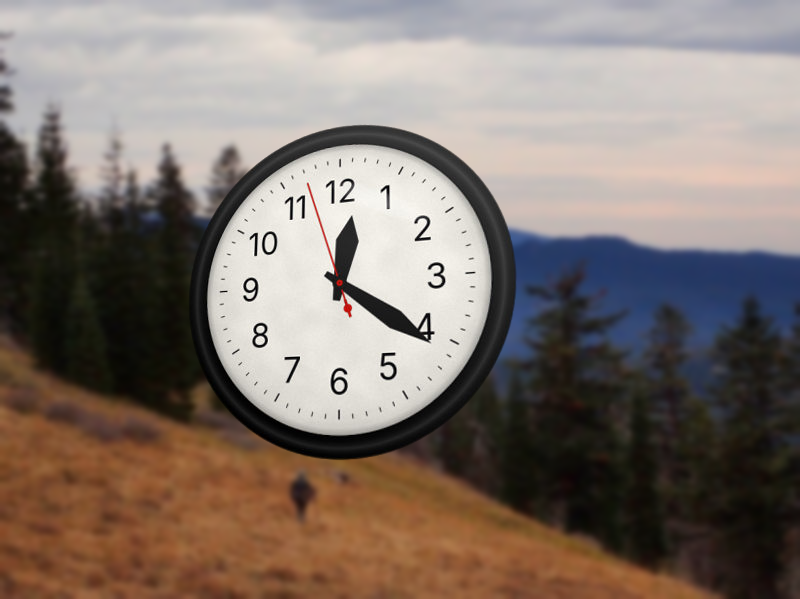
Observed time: **12:20:57**
